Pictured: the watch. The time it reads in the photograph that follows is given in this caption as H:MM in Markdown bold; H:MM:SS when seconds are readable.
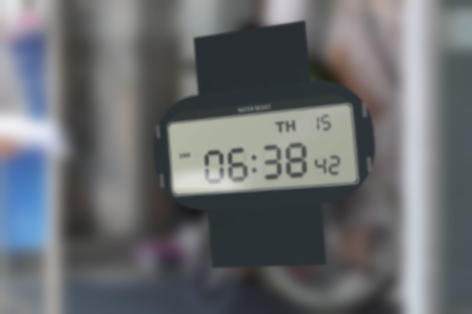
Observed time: **6:38:42**
